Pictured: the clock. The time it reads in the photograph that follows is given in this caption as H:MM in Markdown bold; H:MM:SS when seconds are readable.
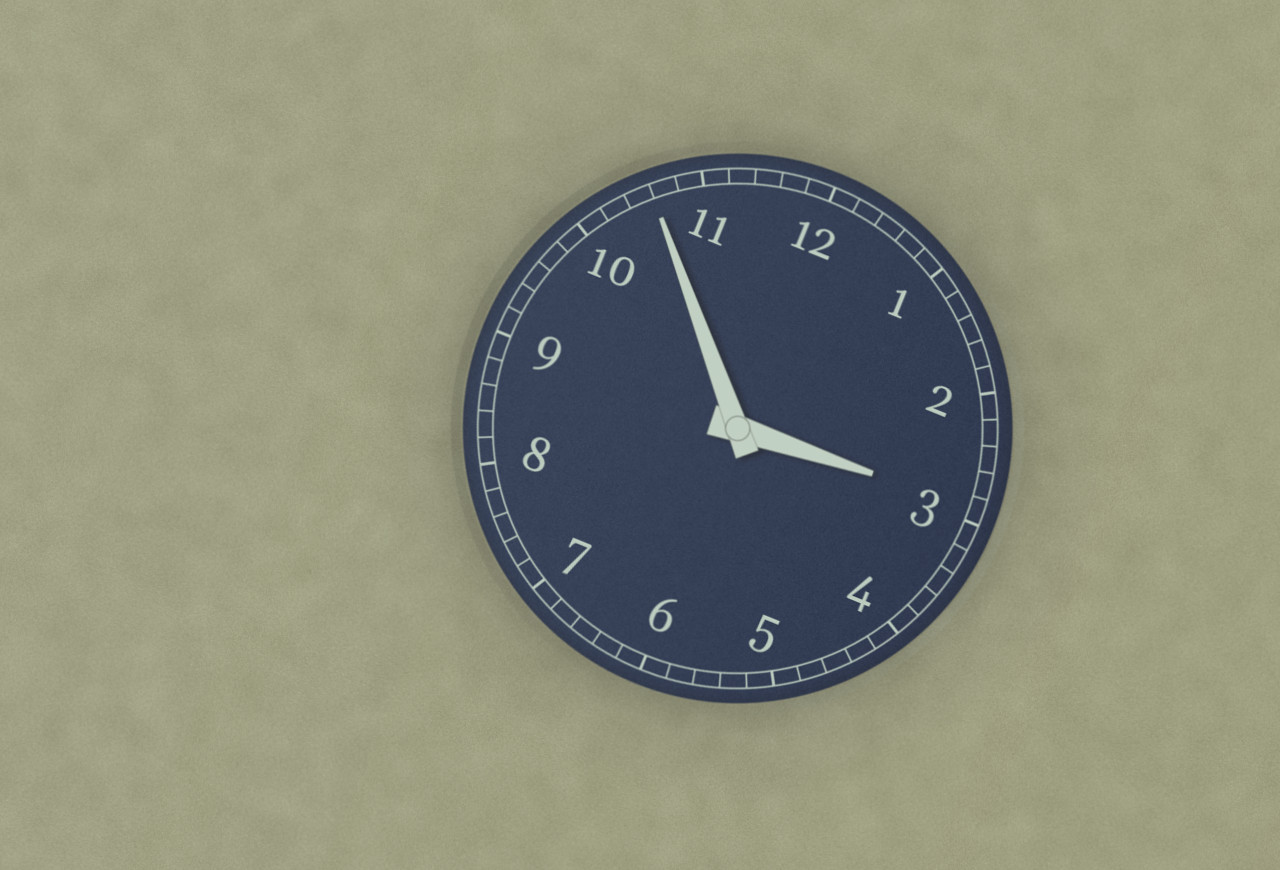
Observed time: **2:53**
